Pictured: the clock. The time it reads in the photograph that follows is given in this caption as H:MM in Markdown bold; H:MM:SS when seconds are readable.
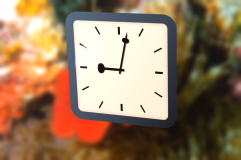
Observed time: **9:02**
